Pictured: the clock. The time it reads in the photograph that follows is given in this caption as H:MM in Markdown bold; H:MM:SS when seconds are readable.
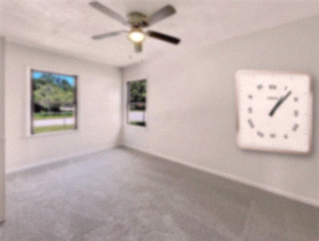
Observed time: **1:07**
